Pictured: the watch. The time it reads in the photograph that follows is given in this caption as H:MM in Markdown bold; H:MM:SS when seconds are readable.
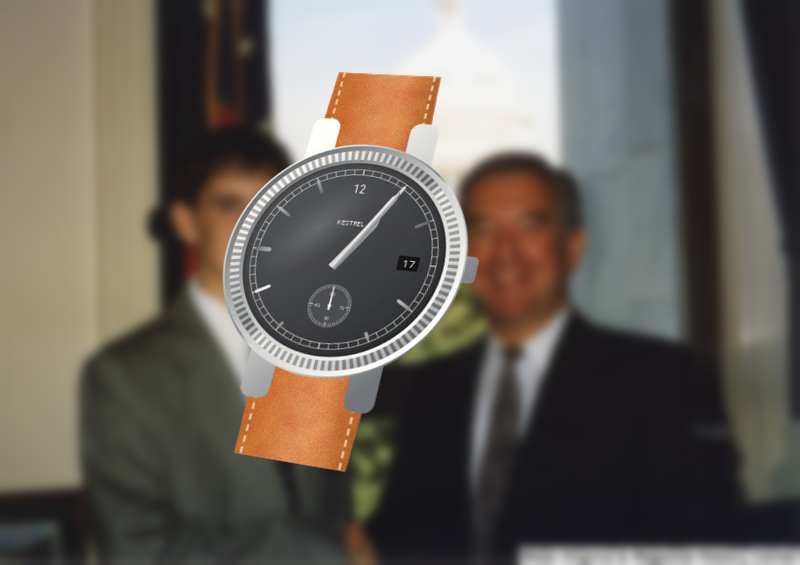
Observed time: **1:05**
